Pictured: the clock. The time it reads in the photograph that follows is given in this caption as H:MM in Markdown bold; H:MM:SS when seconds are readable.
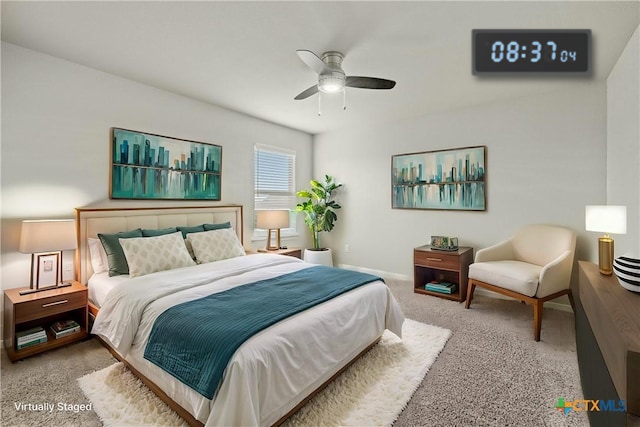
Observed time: **8:37:04**
